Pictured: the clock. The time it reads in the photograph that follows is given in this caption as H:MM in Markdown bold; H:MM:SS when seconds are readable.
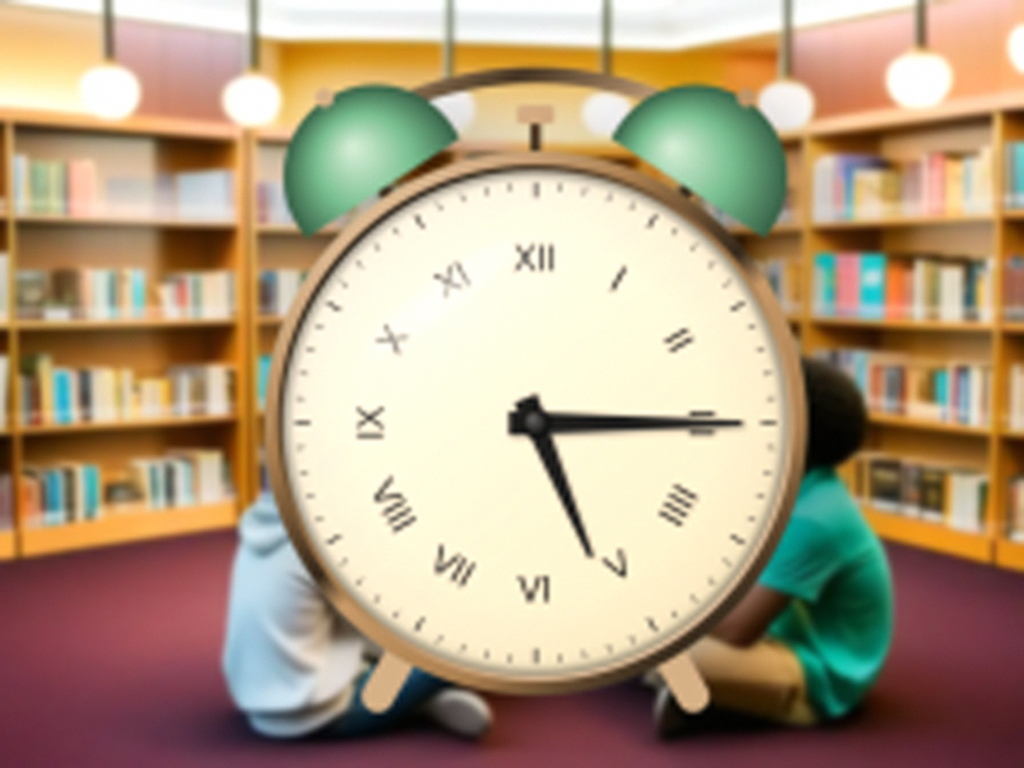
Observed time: **5:15**
